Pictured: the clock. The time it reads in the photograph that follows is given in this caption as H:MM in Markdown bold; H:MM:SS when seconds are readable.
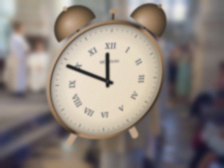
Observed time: **11:49**
